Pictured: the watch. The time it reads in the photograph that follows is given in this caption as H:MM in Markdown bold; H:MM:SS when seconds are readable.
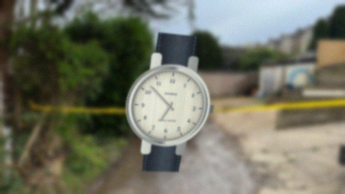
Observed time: **6:52**
